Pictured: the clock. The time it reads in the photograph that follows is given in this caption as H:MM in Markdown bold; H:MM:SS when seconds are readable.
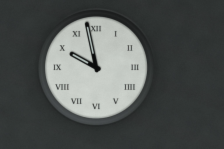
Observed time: **9:58**
